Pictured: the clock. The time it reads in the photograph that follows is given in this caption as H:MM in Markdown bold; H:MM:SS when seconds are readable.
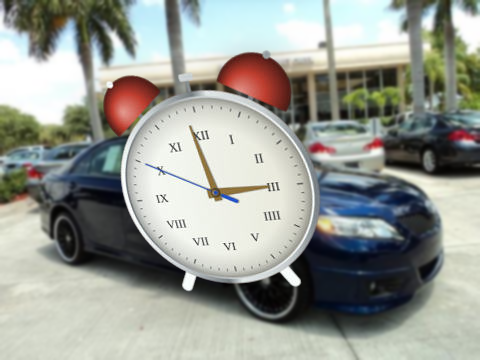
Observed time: **2:58:50**
